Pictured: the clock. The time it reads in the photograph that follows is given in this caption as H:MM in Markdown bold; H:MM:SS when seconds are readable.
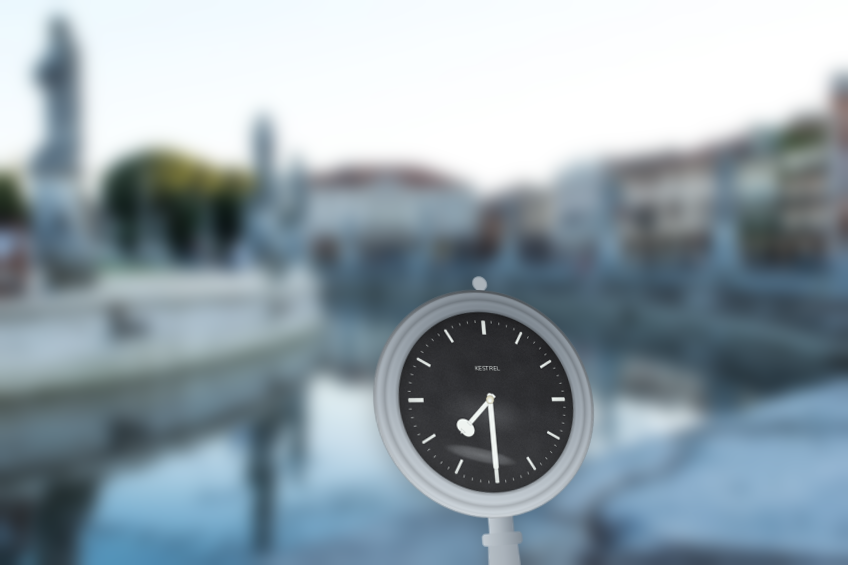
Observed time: **7:30**
